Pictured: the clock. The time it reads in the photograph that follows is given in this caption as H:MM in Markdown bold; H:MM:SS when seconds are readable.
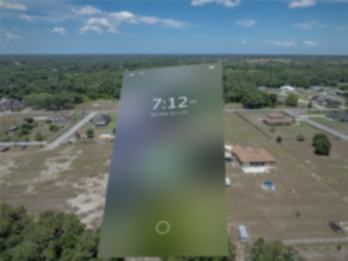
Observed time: **7:12**
